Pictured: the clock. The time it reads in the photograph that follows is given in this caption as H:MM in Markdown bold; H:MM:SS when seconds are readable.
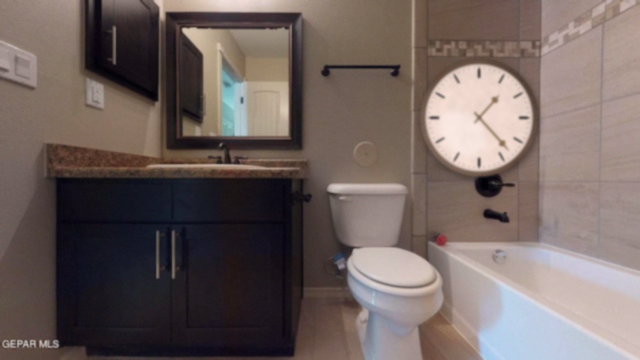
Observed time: **1:23**
